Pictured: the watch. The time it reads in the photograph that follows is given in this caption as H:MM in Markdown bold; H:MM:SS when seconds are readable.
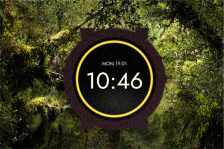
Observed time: **10:46**
